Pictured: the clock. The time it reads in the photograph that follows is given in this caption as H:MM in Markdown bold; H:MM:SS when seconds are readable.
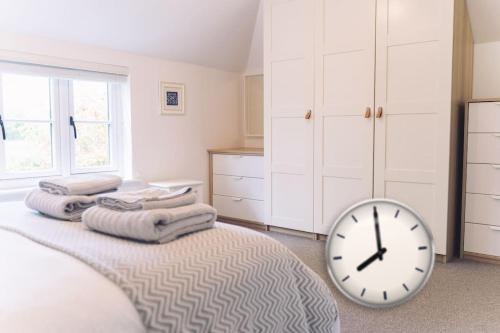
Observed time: **8:00**
